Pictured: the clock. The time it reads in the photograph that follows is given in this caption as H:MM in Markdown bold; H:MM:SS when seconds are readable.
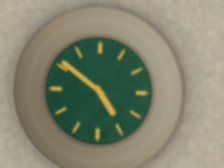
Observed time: **4:51**
